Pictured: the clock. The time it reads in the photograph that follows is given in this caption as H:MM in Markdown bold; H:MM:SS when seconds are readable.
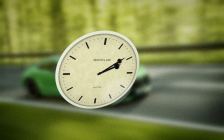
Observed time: **2:09**
